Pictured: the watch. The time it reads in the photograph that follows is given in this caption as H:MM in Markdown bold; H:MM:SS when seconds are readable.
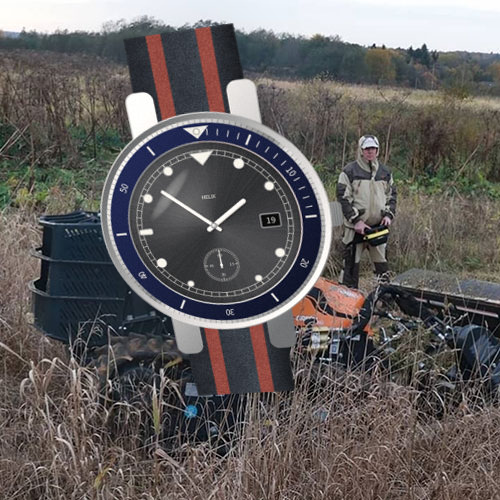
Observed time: **1:52**
